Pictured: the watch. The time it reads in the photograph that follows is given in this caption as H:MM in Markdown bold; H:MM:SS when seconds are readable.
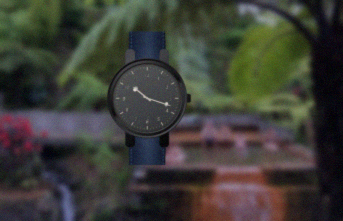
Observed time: **10:18**
